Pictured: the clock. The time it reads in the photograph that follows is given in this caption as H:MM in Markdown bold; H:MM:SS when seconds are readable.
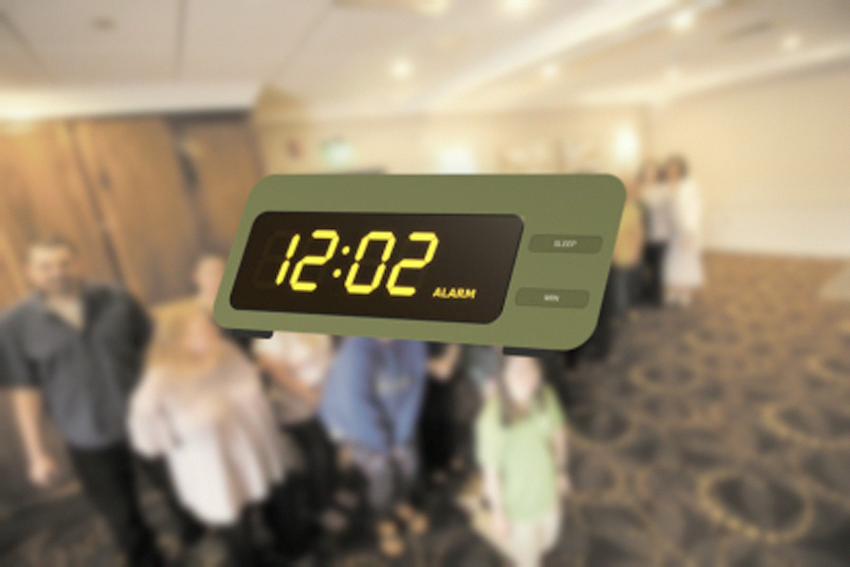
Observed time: **12:02**
